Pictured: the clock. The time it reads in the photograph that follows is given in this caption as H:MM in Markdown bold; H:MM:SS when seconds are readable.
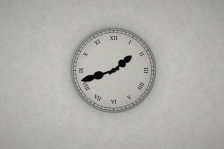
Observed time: **1:42**
